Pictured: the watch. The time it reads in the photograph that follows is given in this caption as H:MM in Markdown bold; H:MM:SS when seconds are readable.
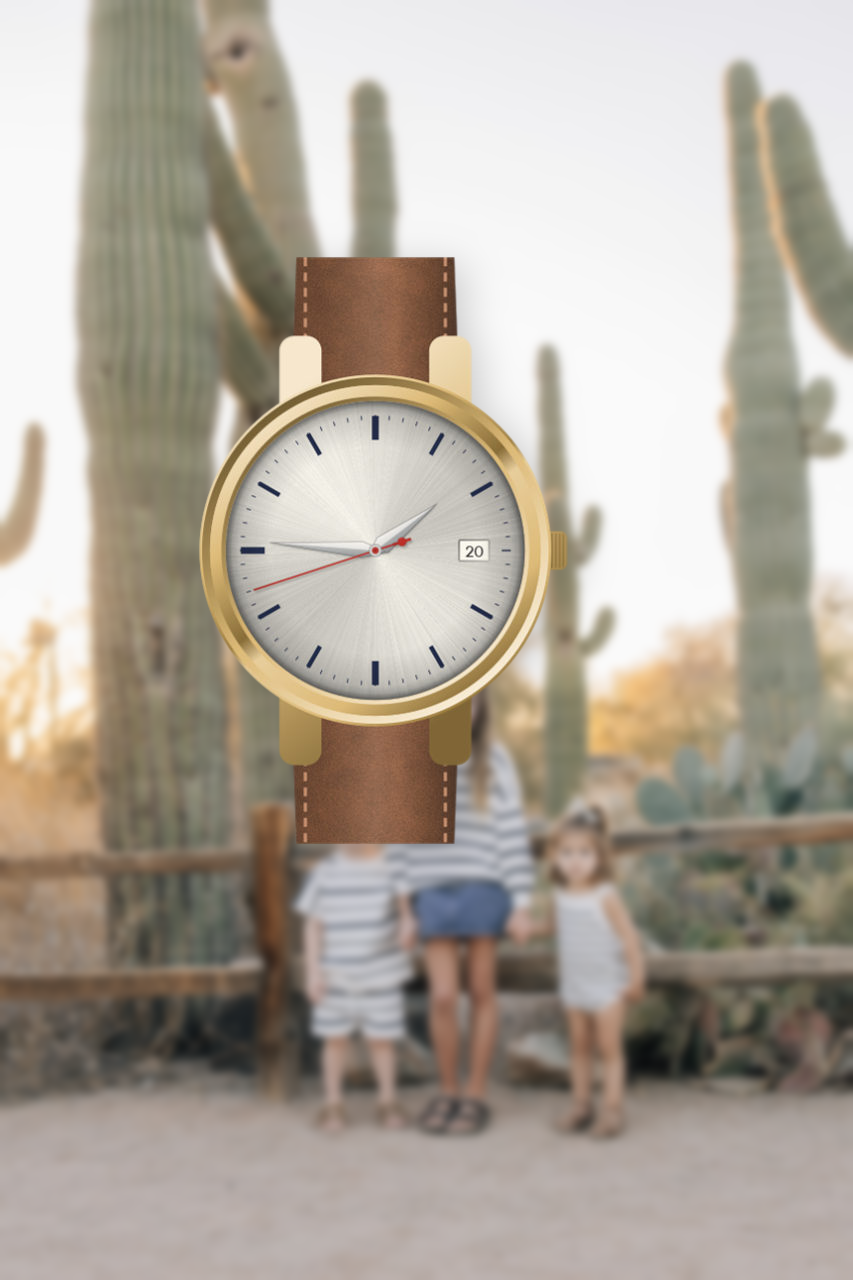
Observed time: **1:45:42**
